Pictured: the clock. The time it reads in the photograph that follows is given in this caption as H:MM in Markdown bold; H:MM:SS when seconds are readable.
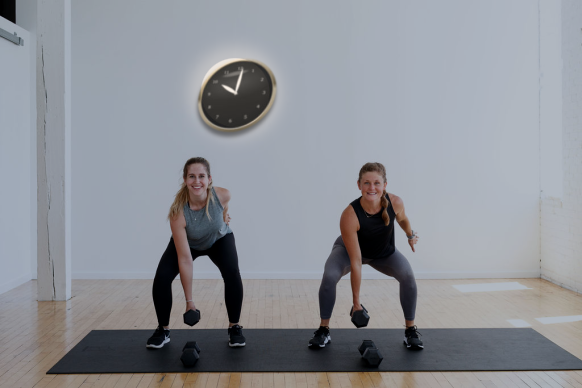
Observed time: **10:01**
